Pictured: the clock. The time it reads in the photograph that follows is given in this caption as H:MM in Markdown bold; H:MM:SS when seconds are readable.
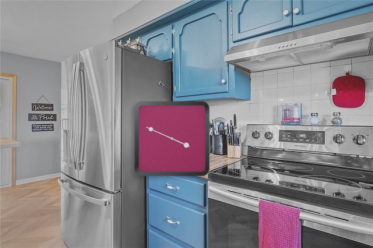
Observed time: **3:49**
